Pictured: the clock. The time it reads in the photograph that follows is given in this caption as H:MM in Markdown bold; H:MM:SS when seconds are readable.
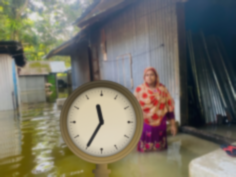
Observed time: **11:35**
